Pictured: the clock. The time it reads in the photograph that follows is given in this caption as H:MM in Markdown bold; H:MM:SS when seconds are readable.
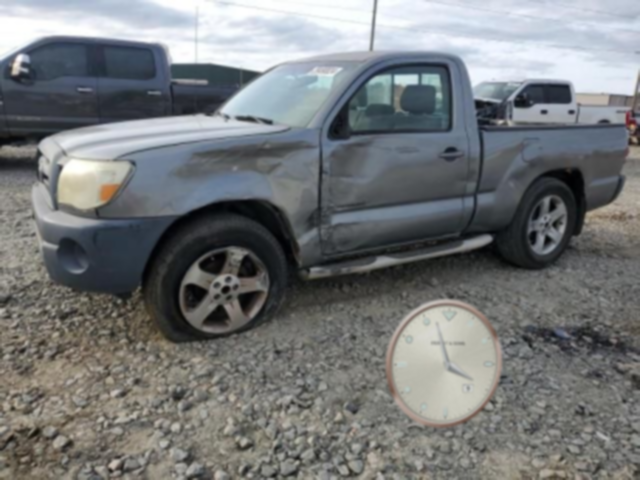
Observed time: **3:57**
